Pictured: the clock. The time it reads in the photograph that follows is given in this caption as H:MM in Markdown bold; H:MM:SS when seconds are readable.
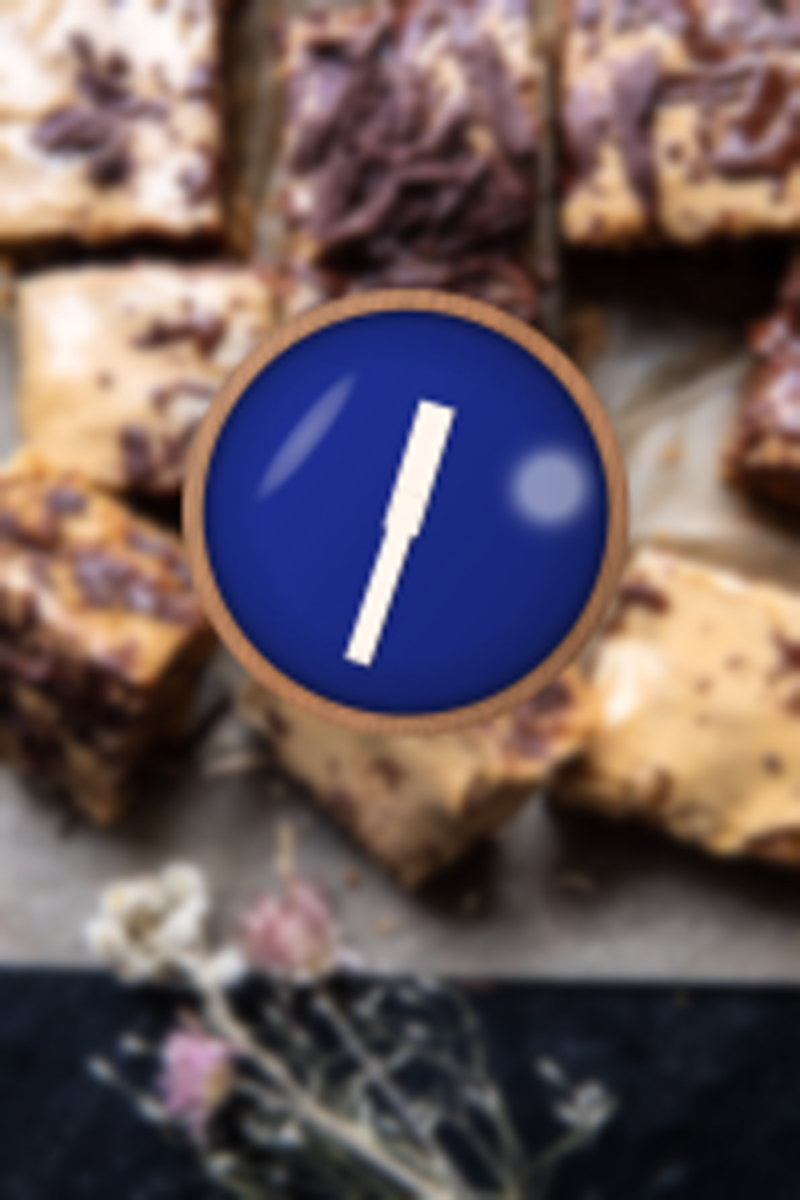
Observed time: **12:33**
